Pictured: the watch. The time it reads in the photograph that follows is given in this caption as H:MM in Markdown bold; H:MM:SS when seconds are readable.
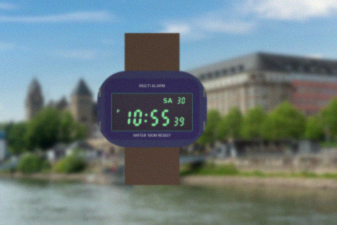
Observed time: **10:55**
